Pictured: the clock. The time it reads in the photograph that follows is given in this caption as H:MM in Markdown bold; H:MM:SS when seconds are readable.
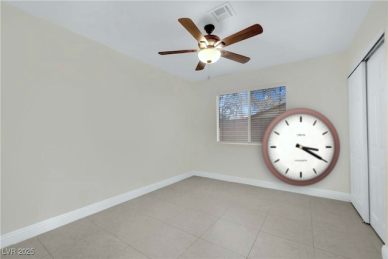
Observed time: **3:20**
